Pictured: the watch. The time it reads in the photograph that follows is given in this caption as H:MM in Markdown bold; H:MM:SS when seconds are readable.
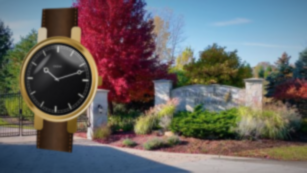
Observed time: **10:12**
